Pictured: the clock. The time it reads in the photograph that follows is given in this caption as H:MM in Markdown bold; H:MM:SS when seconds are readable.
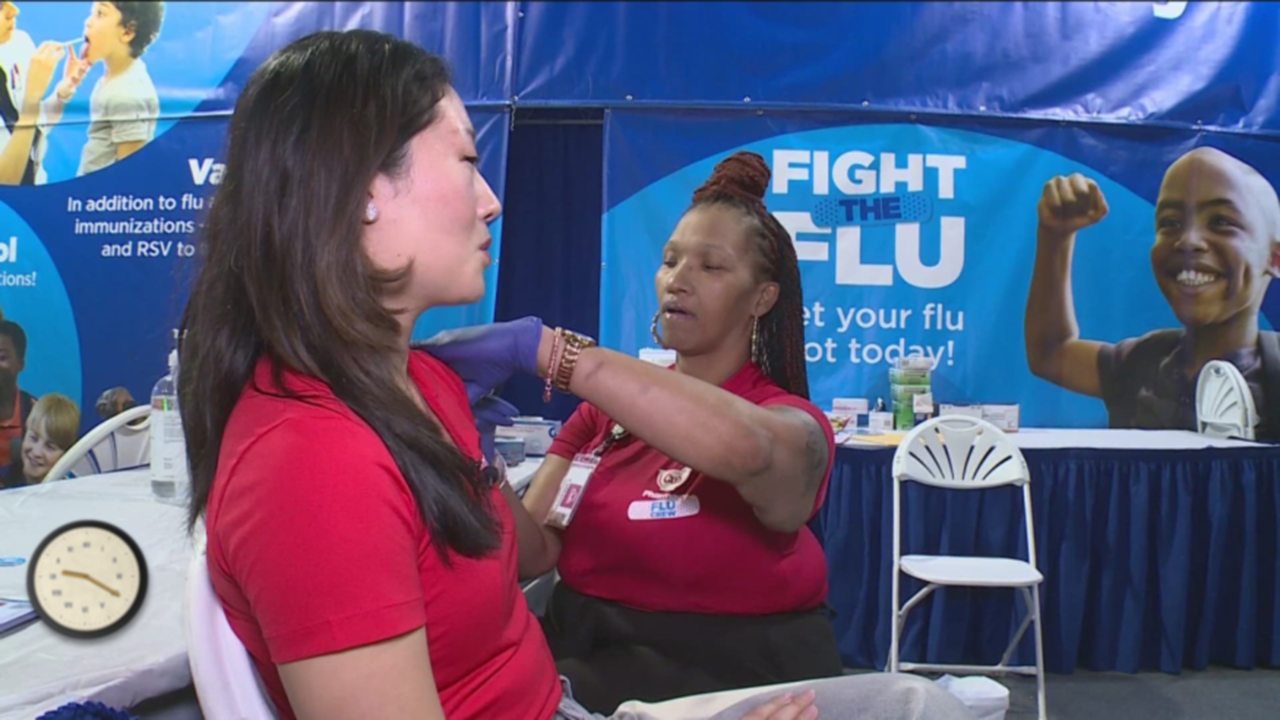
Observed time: **9:20**
